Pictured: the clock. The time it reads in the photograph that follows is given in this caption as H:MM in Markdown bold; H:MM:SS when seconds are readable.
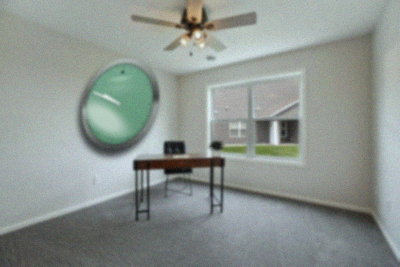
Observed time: **9:48**
